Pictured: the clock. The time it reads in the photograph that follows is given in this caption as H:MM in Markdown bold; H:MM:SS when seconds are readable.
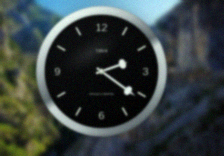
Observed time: **2:21**
